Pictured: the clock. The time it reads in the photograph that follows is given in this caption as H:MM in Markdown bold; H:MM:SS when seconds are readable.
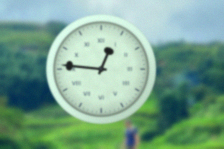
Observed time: **12:46**
